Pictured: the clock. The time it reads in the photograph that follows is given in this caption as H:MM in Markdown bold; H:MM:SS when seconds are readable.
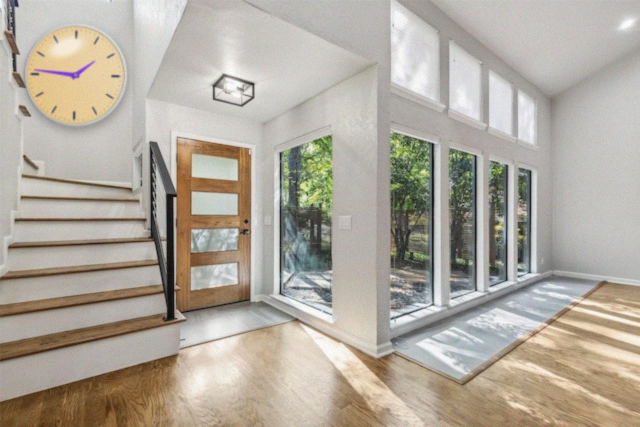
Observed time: **1:46**
